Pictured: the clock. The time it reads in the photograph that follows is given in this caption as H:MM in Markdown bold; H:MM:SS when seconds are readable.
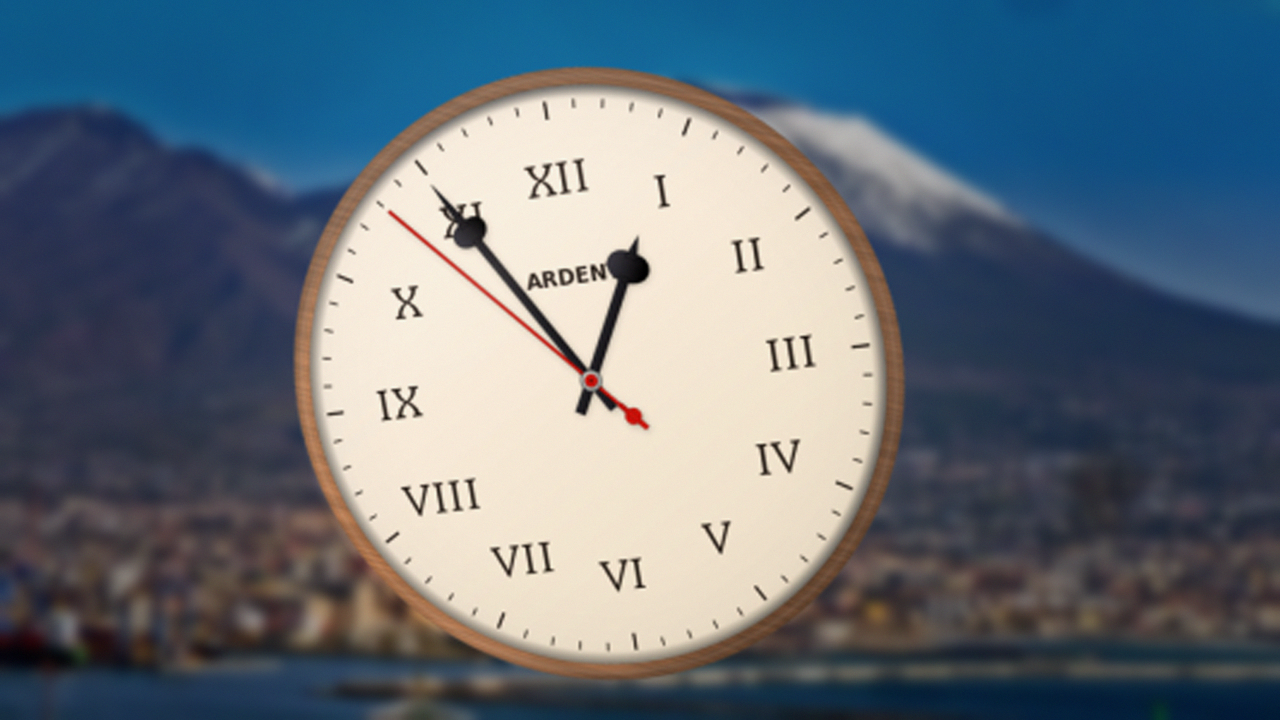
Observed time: **12:54:53**
